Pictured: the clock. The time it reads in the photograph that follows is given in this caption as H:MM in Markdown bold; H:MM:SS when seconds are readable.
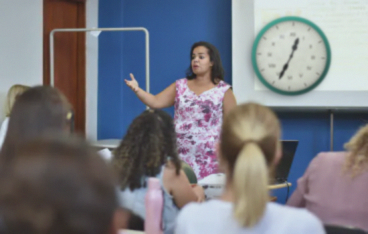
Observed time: **12:34**
